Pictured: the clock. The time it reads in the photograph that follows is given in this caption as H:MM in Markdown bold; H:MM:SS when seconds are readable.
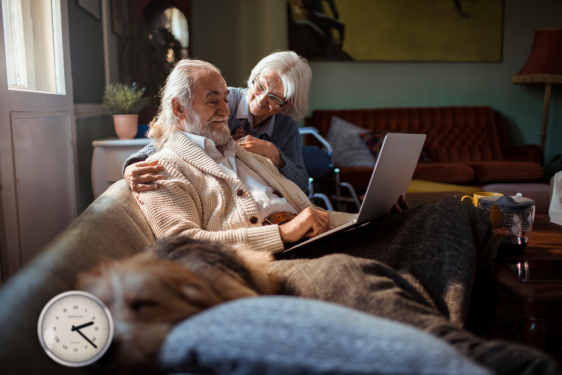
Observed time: **2:22**
